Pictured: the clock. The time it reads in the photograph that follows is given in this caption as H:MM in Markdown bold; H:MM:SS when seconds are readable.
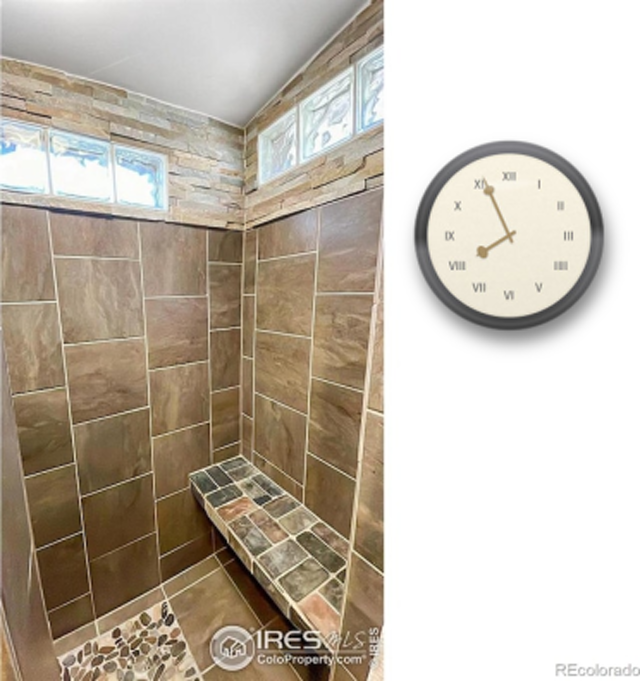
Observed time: **7:56**
